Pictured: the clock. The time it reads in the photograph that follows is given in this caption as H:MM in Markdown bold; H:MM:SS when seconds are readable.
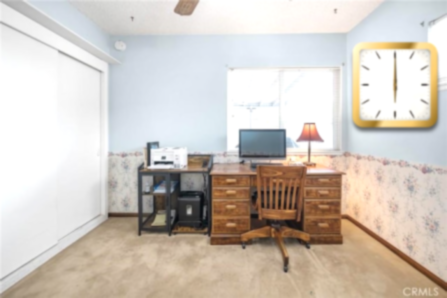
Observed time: **6:00**
